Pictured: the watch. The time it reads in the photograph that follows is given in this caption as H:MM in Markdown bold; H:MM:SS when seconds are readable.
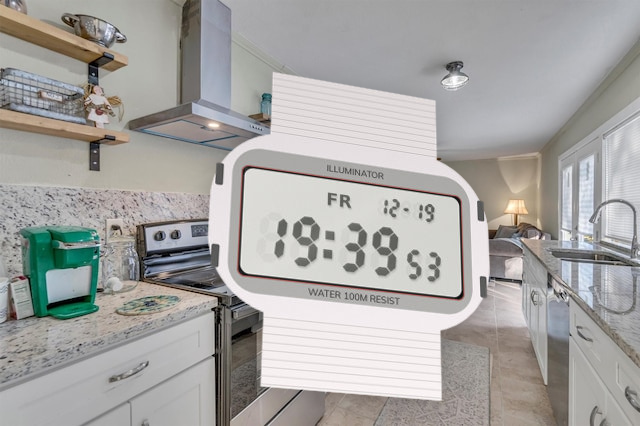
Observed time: **19:39:53**
